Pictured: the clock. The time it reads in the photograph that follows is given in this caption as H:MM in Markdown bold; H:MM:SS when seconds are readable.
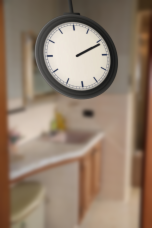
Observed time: **2:11**
